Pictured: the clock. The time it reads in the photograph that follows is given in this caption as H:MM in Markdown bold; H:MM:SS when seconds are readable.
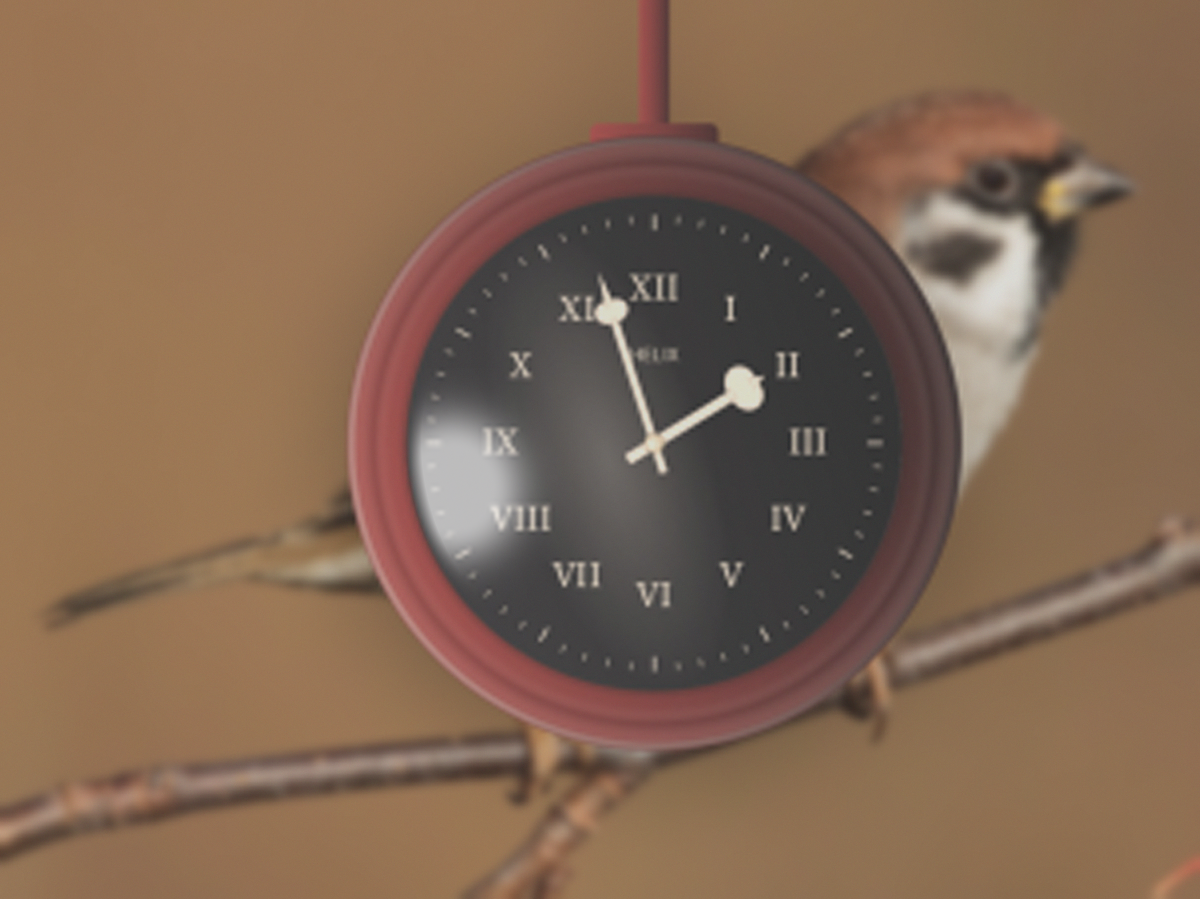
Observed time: **1:57**
